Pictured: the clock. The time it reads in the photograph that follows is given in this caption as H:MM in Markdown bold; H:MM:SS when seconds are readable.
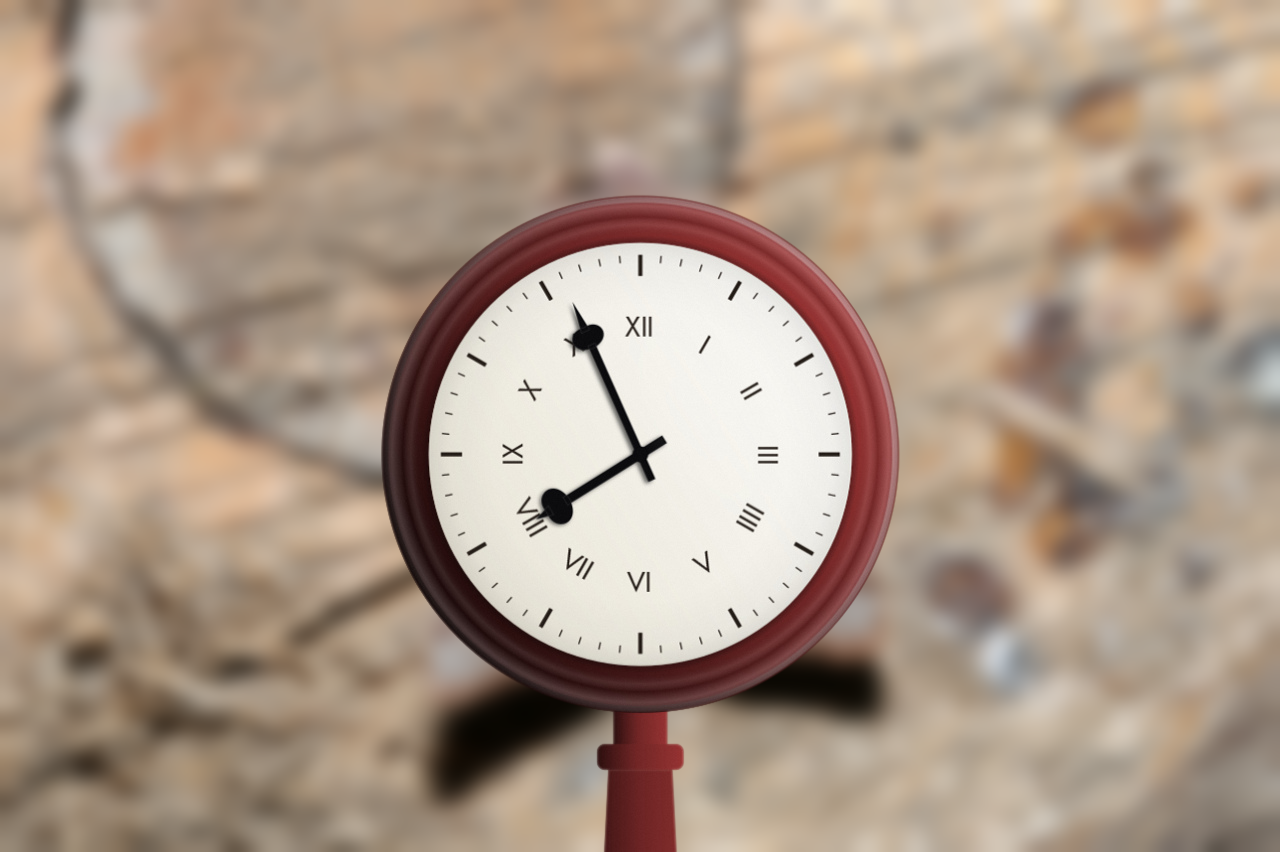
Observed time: **7:56**
